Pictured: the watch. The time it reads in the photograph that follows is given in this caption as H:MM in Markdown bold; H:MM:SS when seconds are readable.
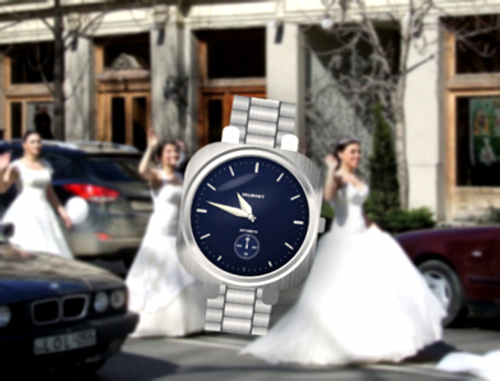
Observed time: **10:47**
